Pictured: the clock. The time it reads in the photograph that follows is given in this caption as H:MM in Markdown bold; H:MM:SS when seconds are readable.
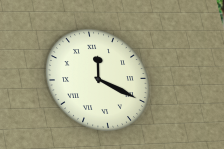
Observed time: **12:20**
